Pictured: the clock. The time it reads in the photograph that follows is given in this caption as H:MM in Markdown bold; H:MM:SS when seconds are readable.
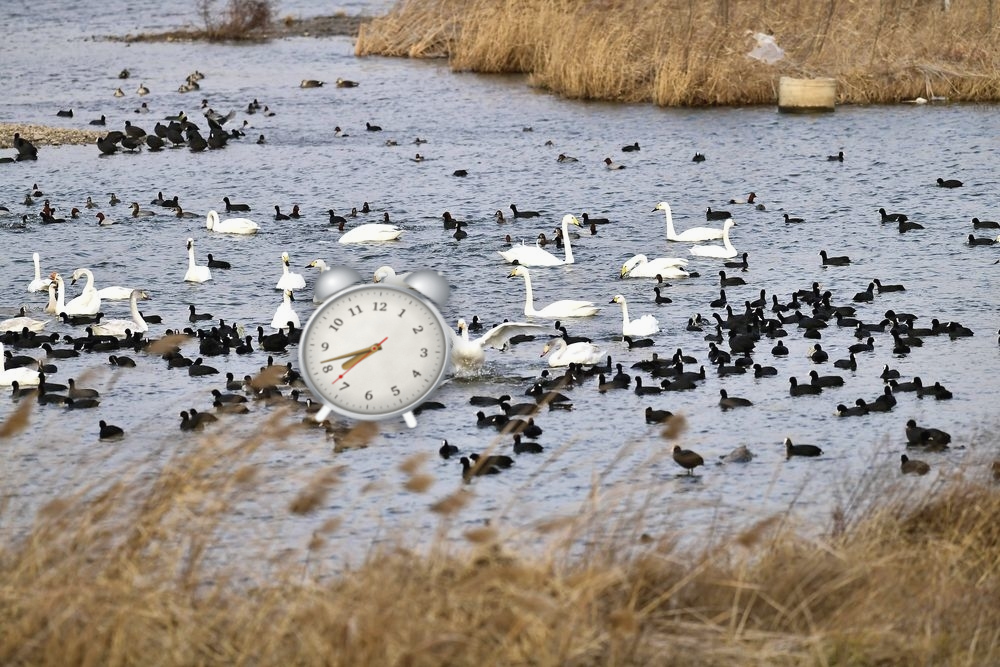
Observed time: **7:41:37**
